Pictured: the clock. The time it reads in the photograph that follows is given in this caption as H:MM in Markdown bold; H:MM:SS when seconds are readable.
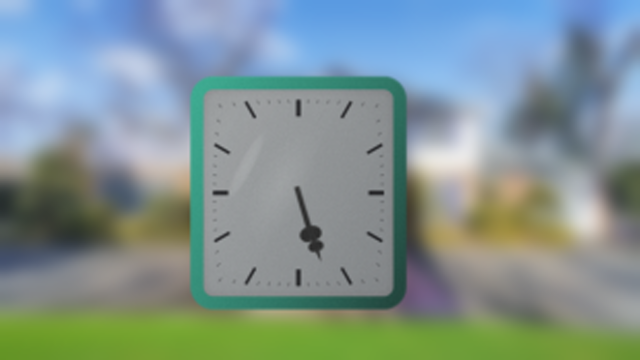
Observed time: **5:27**
